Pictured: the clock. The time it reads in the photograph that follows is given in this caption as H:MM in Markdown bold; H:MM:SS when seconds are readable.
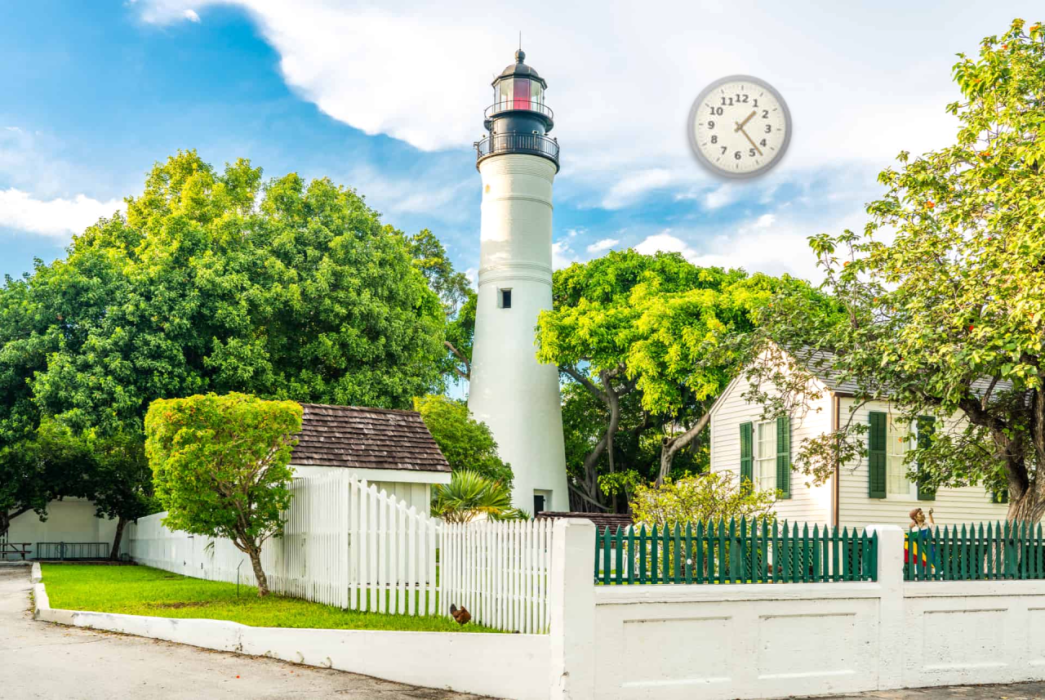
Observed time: **1:23**
